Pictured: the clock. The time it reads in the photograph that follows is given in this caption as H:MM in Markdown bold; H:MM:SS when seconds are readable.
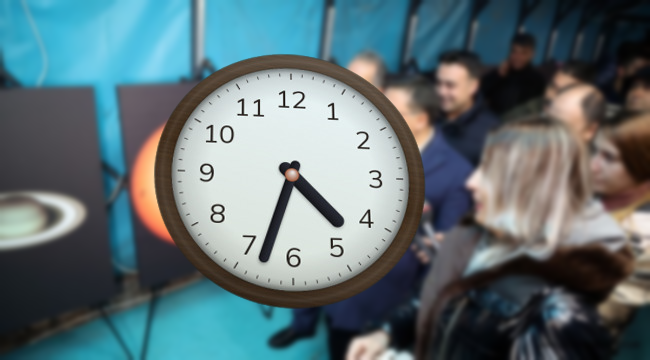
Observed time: **4:33**
